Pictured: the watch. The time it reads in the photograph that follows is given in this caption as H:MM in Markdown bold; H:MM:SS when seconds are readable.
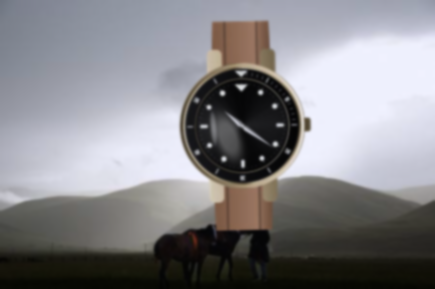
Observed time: **10:21**
